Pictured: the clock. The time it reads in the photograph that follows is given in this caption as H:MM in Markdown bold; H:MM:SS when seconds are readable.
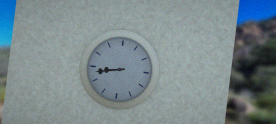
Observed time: **8:43**
